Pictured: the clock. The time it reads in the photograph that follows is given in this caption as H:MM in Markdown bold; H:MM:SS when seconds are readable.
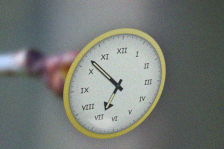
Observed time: **6:52**
